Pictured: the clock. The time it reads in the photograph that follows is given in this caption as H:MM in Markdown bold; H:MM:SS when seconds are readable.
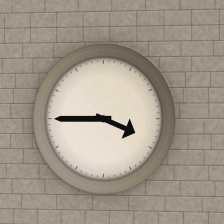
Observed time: **3:45**
